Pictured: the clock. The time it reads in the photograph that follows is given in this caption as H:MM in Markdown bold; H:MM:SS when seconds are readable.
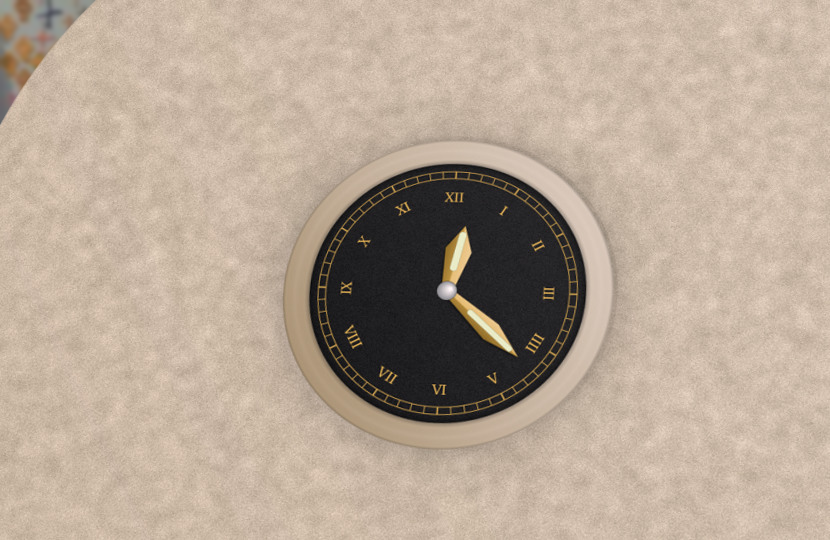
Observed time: **12:22**
